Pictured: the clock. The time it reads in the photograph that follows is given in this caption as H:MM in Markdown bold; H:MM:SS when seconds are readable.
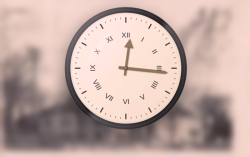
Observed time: **12:16**
